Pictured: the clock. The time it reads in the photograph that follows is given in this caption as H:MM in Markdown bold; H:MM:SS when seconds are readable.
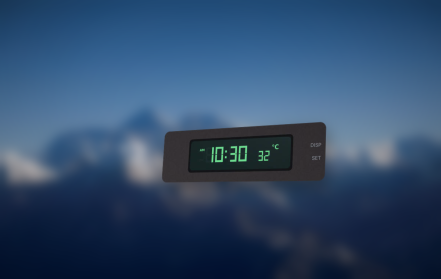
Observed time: **10:30**
